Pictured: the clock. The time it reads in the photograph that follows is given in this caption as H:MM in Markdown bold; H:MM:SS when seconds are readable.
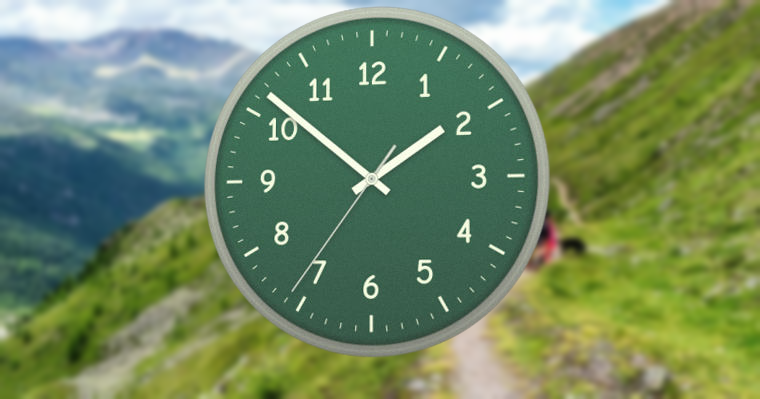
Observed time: **1:51:36**
